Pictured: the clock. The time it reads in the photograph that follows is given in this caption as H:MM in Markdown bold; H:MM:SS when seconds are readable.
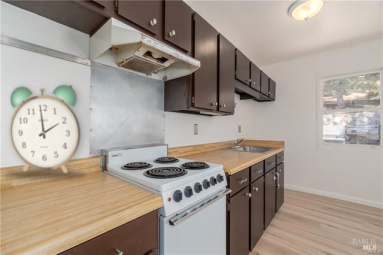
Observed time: **1:59**
